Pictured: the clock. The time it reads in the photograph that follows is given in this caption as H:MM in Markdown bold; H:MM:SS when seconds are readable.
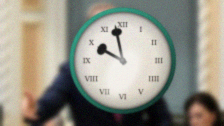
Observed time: **9:58**
